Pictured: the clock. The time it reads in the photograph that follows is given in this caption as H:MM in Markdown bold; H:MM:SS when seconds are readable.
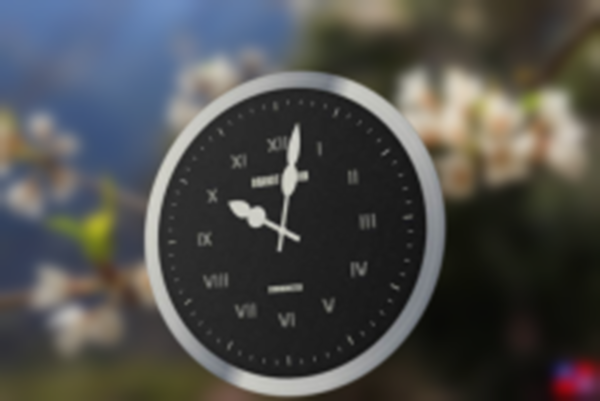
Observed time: **10:02**
